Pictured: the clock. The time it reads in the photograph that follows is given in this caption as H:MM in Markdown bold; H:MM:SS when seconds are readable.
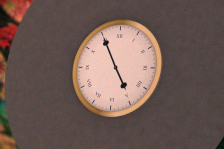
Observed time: **4:55**
